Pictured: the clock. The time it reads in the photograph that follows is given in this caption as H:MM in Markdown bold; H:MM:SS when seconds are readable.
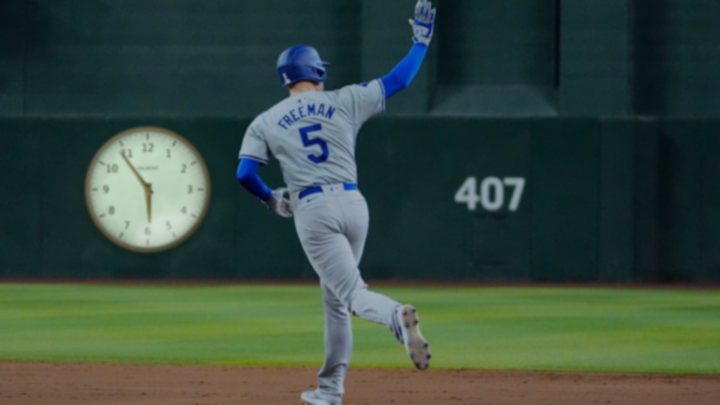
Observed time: **5:54**
